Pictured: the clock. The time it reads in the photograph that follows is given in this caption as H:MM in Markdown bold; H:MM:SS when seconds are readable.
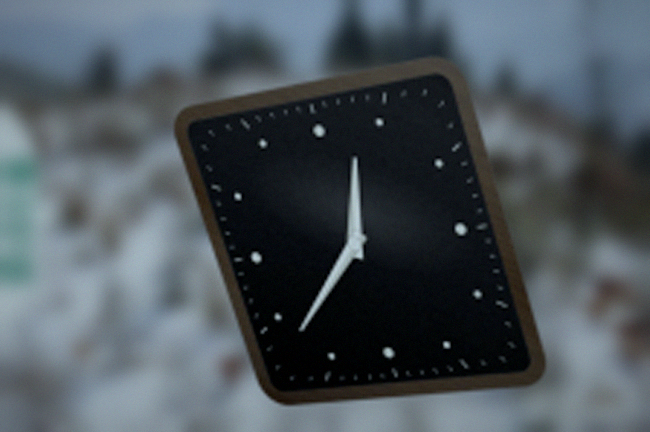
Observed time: **12:38**
